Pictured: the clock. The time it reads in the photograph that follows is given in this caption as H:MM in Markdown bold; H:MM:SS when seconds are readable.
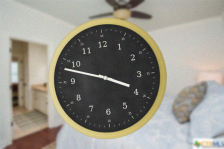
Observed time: **3:48**
